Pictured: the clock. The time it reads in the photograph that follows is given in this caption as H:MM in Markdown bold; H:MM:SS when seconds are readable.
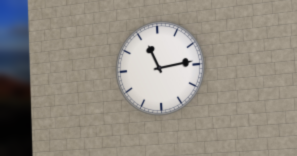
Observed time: **11:14**
